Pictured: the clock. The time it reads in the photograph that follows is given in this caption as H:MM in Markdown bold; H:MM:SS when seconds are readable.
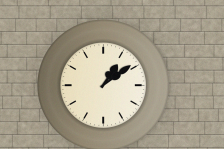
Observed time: **1:09**
